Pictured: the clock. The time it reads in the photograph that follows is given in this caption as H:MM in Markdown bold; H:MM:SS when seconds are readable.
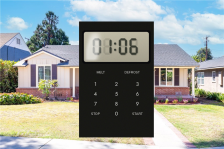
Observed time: **1:06**
